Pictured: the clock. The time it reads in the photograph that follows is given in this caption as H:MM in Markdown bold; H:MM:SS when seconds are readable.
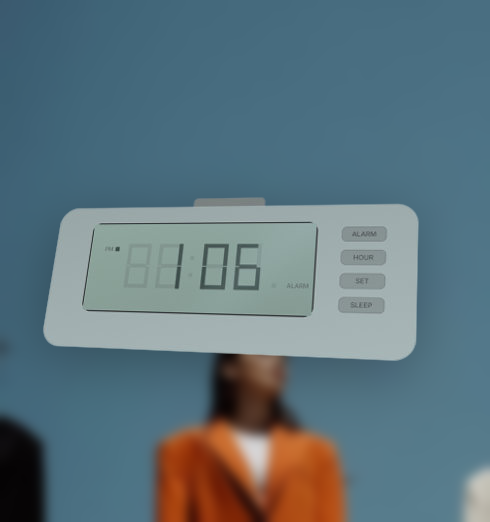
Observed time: **1:06**
